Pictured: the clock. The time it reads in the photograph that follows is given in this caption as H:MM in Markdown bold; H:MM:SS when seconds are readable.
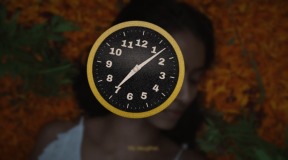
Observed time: **7:07**
